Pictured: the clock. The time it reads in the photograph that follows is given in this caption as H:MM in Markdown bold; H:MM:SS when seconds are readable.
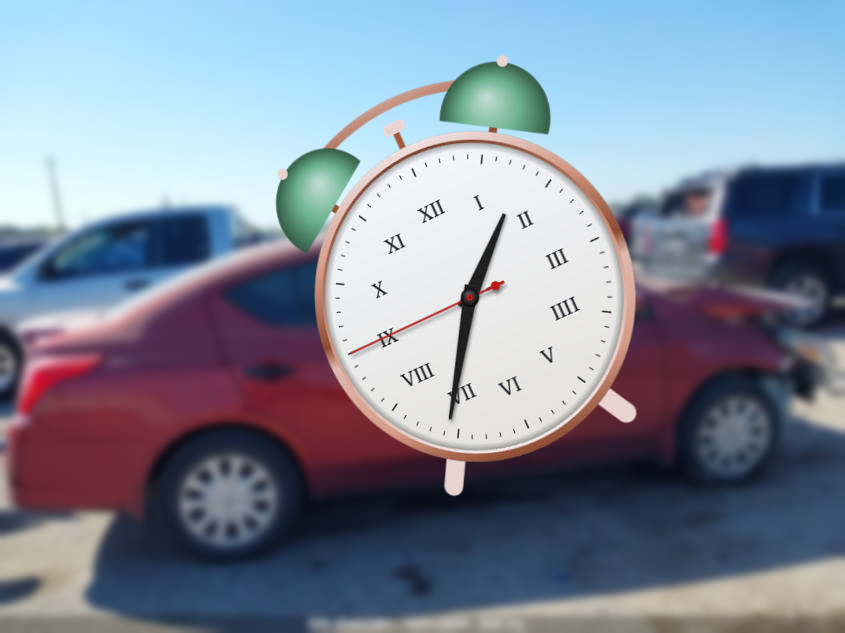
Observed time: **1:35:45**
